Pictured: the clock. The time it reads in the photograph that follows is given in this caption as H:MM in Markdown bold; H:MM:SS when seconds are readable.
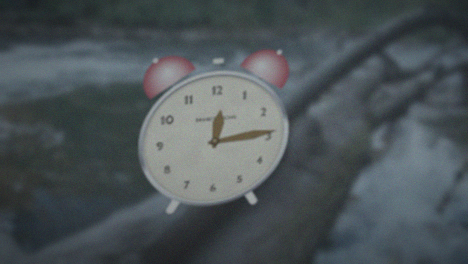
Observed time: **12:14**
